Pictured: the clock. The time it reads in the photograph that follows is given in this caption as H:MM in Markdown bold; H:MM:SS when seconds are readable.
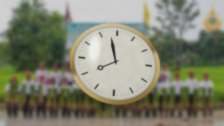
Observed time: **7:58**
